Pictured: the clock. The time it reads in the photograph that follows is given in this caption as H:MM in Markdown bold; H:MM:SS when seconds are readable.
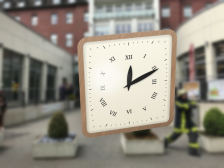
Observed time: **12:11**
